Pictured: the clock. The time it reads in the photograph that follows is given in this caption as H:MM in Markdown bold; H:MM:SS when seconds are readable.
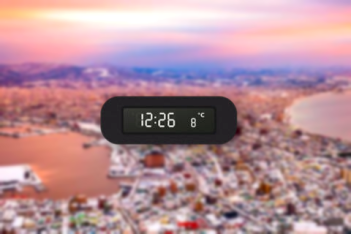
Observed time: **12:26**
